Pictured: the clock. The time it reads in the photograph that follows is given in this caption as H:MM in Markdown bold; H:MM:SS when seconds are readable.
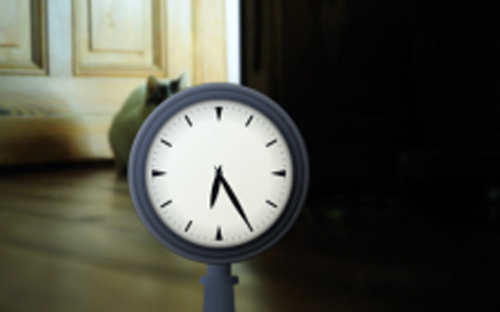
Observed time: **6:25**
